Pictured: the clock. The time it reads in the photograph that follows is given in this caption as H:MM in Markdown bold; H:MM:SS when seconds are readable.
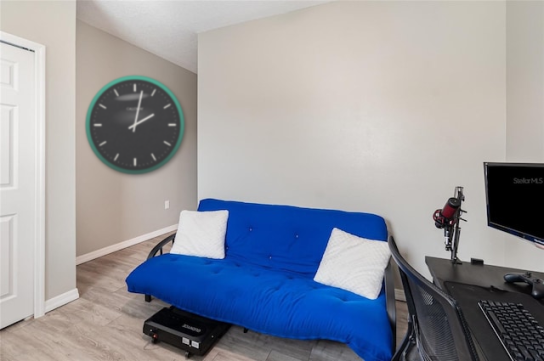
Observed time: **2:02**
